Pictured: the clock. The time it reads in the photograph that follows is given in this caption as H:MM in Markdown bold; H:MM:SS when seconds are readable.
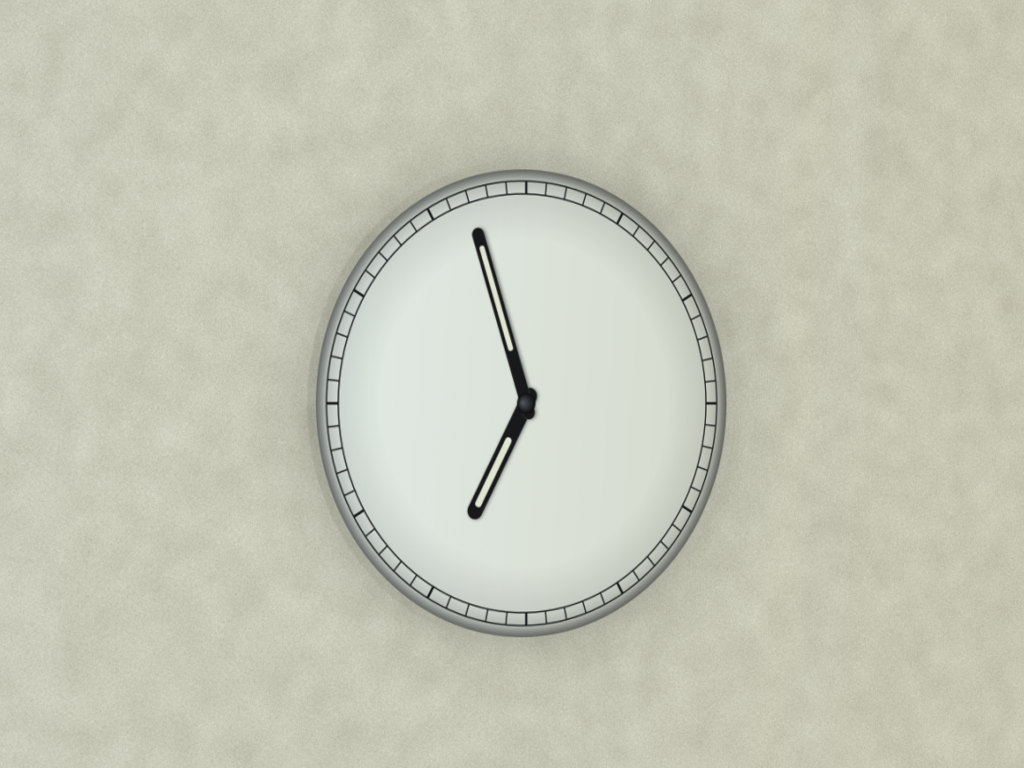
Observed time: **6:57**
